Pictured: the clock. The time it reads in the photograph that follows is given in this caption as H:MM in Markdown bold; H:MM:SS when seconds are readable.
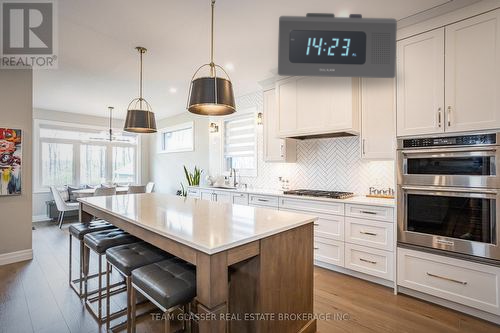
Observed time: **14:23**
